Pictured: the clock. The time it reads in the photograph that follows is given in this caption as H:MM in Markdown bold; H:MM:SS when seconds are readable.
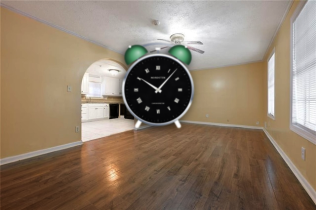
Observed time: **10:07**
